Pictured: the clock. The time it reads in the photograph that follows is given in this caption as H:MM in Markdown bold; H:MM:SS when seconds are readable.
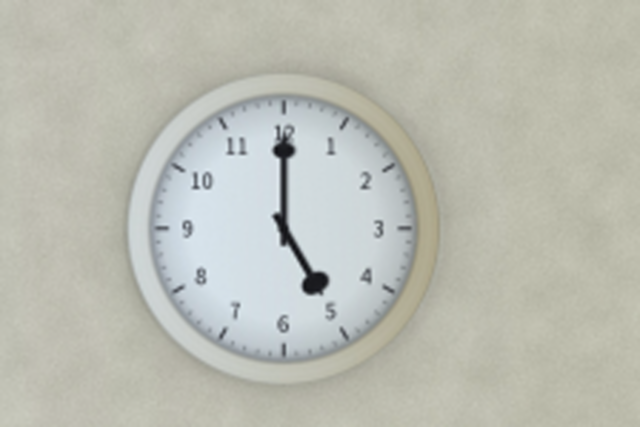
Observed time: **5:00**
